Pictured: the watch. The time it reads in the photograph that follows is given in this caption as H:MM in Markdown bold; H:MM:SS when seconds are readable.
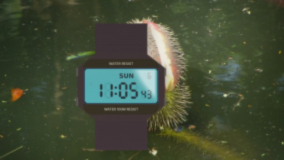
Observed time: **11:05**
